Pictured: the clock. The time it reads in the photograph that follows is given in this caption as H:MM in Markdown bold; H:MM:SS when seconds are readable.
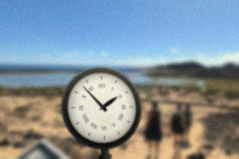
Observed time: **1:53**
